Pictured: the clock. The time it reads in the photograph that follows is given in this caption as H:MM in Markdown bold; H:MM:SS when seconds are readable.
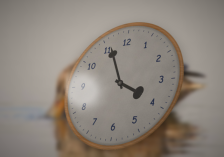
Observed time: **3:56**
